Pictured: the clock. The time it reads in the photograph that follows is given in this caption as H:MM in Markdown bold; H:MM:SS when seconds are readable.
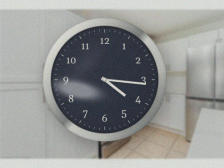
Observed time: **4:16**
